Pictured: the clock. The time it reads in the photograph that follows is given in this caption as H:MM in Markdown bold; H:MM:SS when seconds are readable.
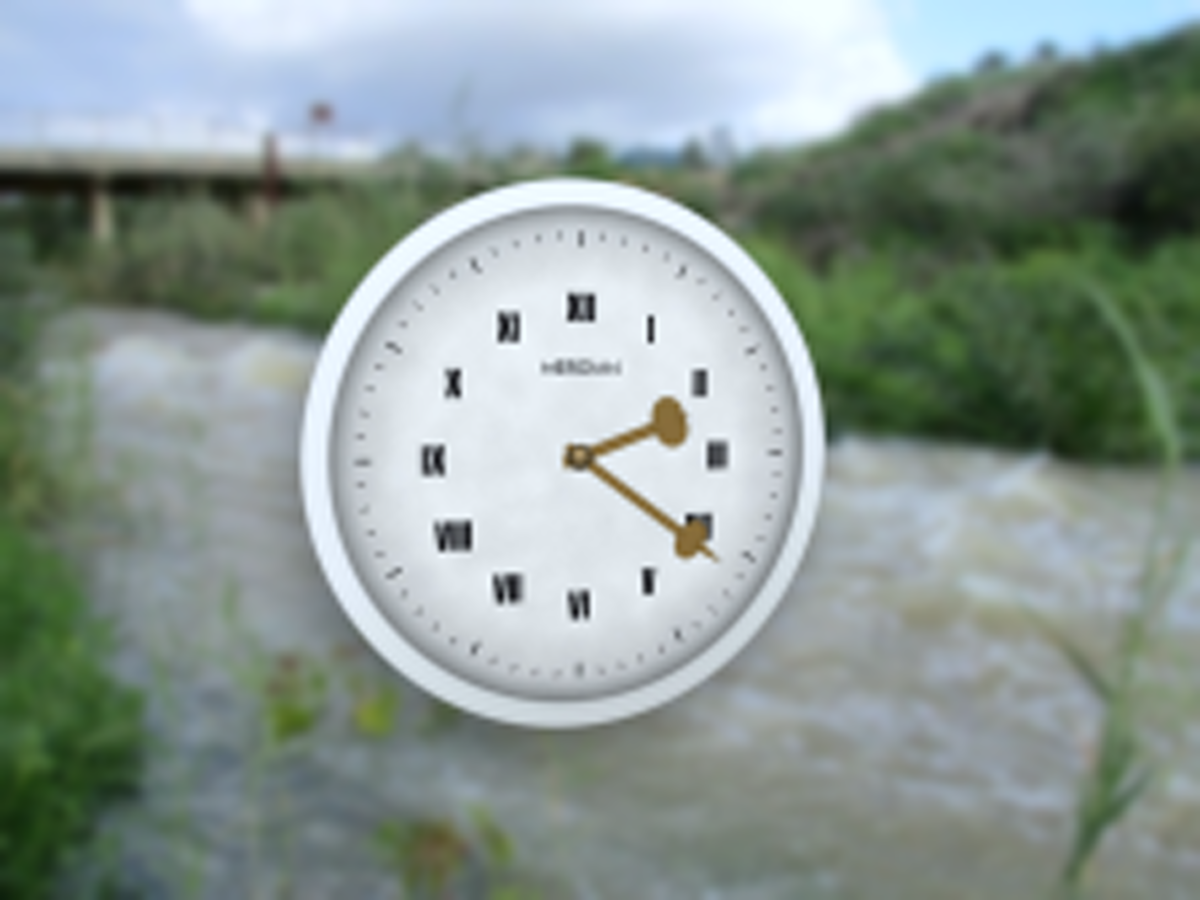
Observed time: **2:21**
